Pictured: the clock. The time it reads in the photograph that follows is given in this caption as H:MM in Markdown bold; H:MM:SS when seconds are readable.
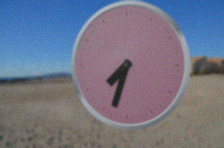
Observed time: **7:33**
